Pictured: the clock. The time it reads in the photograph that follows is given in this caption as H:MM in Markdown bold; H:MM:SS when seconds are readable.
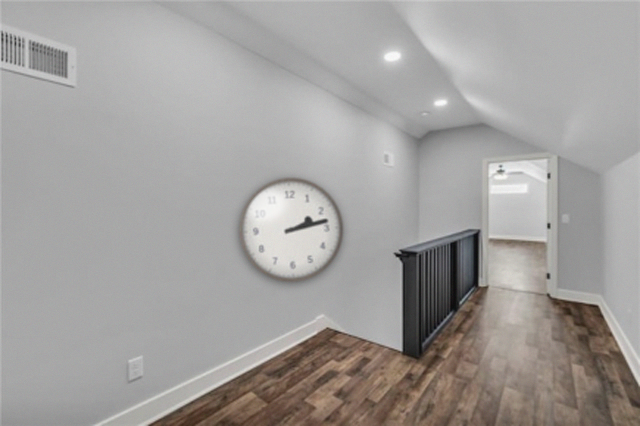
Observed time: **2:13**
